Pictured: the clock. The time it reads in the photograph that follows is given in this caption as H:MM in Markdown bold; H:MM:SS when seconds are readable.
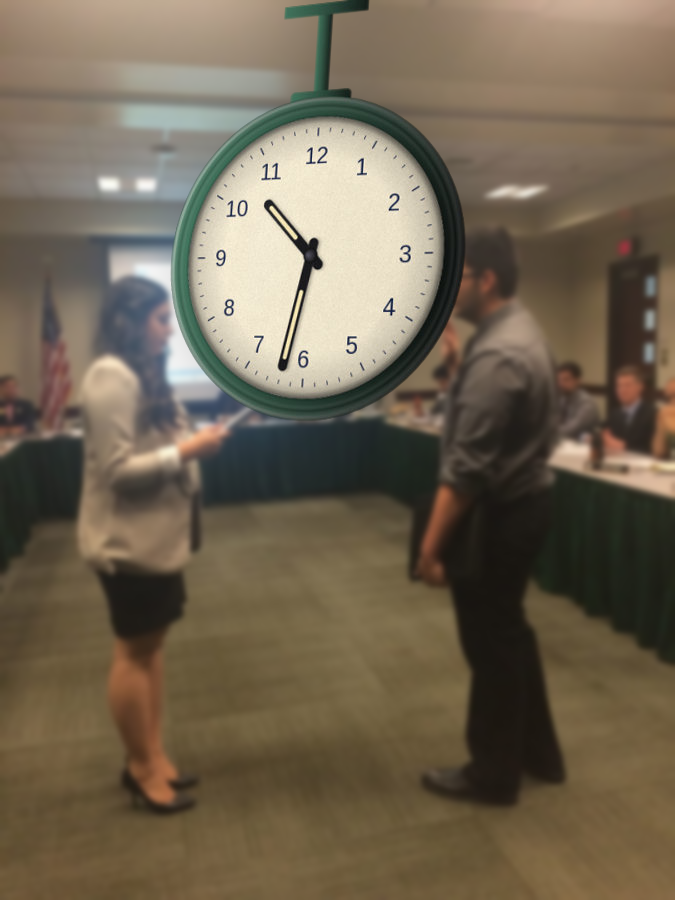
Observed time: **10:32**
